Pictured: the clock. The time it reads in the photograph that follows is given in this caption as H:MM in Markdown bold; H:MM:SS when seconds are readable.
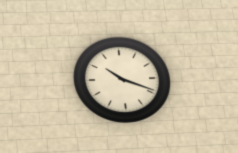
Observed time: **10:19**
